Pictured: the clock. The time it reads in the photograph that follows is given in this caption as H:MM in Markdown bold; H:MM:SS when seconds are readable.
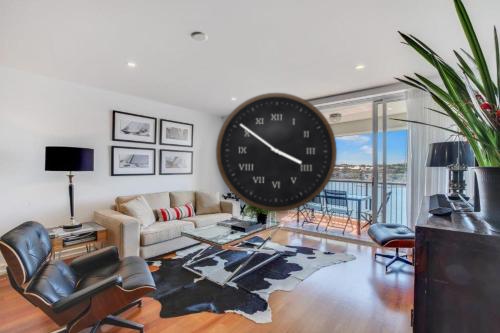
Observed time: **3:51**
